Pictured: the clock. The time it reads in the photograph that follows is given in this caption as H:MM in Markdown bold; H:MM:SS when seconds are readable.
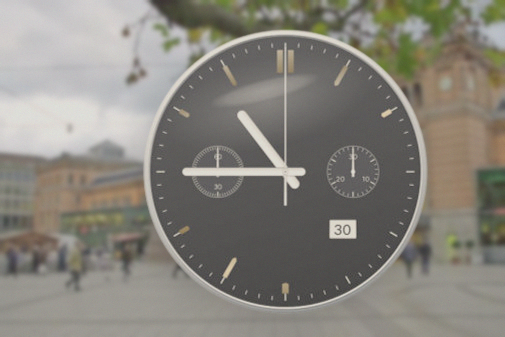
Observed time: **10:45**
